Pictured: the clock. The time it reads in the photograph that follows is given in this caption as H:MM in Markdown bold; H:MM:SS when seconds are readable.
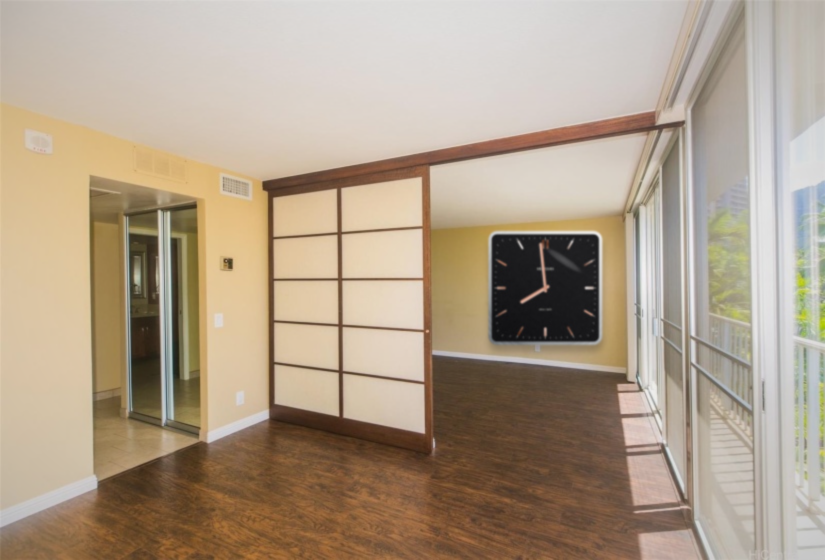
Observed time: **7:59**
